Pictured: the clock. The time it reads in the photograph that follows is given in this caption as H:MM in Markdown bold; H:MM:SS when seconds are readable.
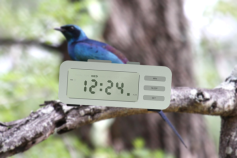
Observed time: **12:24**
